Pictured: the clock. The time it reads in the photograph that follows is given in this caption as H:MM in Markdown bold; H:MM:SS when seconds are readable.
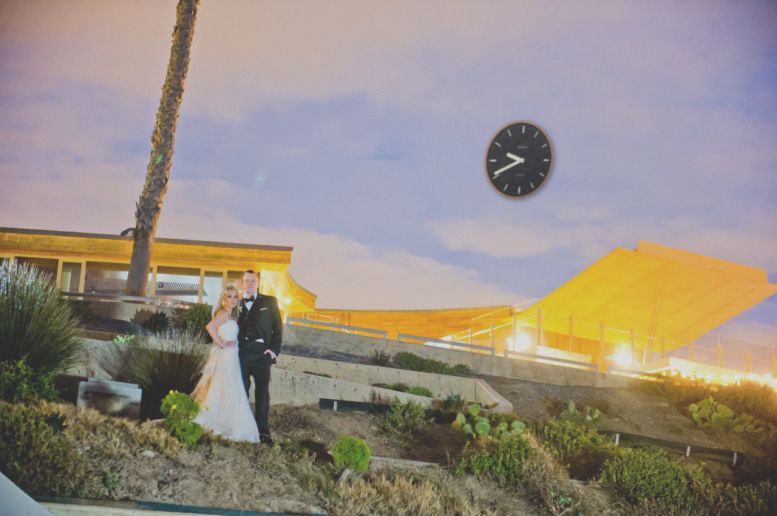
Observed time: **9:41**
